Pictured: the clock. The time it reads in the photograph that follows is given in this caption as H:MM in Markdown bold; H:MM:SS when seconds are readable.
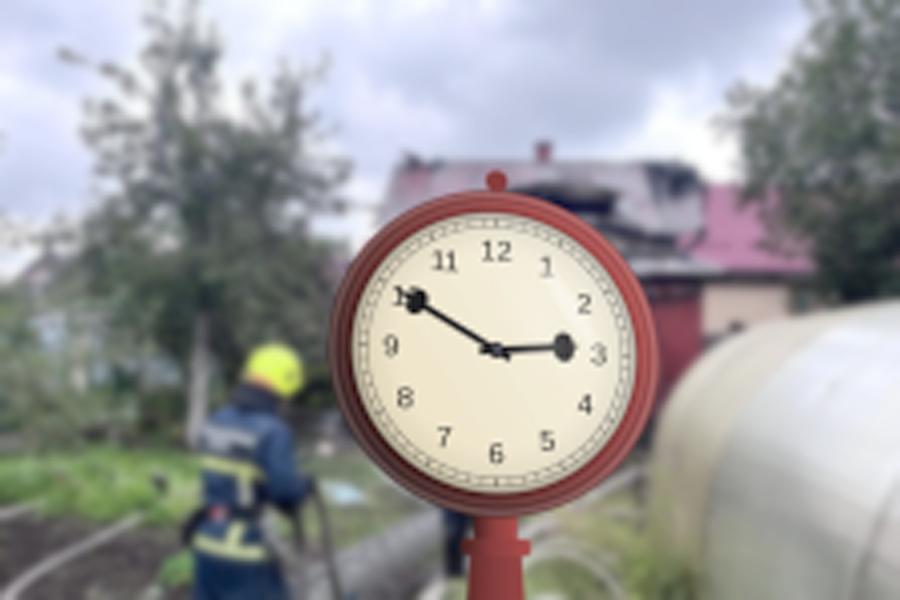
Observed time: **2:50**
